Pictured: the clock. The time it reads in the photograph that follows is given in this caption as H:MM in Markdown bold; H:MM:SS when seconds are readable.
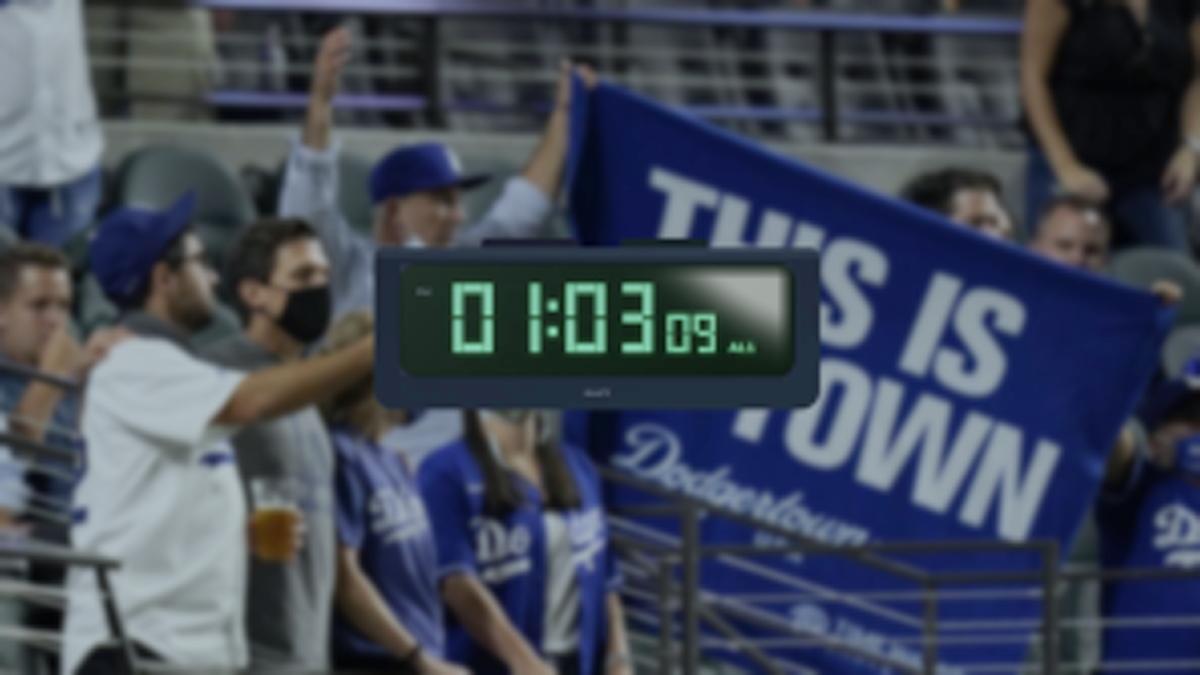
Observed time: **1:03:09**
